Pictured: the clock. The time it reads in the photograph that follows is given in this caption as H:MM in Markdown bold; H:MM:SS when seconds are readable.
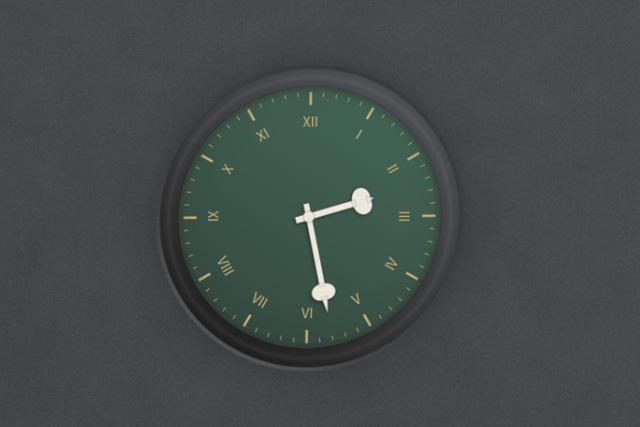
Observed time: **2:28**
